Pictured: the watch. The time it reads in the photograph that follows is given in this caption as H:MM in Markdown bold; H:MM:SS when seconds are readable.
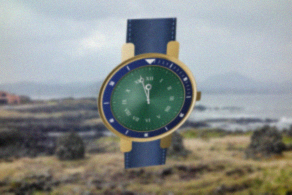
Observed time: **11:57**
